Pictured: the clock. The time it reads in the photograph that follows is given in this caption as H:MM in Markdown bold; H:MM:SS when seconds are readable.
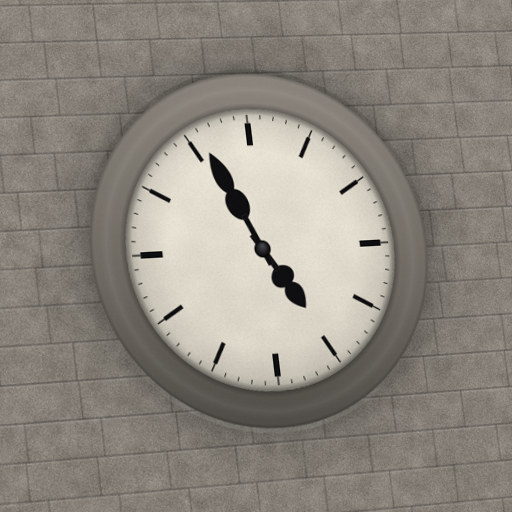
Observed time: **4:56**
